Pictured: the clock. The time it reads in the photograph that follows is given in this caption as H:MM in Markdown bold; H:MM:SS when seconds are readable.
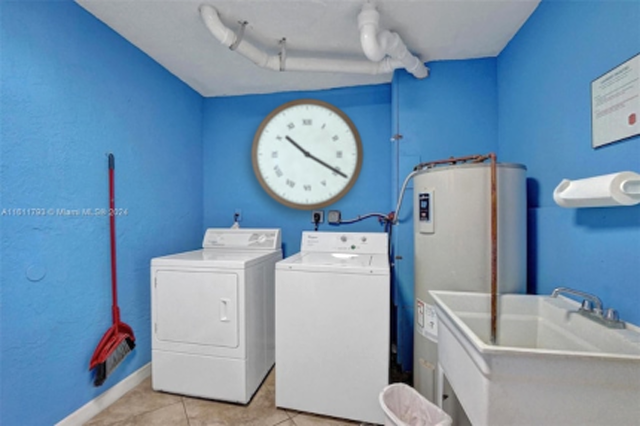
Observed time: **10:20**
